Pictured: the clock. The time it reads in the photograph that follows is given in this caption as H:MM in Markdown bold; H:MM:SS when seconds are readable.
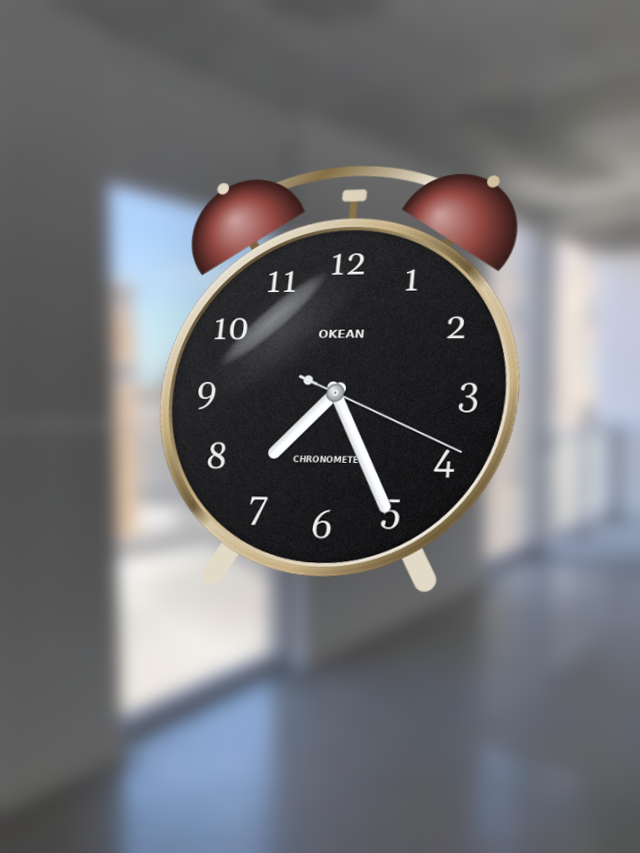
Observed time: **7:25:19**
